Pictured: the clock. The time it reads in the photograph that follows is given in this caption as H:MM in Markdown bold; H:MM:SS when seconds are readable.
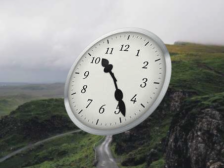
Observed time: **10:24**
